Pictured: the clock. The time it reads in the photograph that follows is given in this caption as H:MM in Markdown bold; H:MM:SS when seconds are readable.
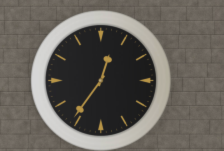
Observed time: **12:36**
